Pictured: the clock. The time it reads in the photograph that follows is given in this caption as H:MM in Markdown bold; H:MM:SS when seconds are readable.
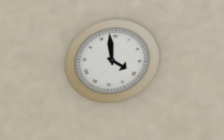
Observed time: **3:58**
